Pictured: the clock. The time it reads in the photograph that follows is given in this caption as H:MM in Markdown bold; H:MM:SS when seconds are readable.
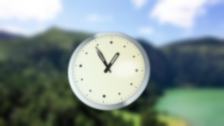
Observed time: **12:54**
